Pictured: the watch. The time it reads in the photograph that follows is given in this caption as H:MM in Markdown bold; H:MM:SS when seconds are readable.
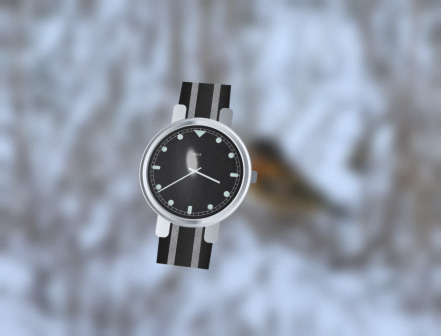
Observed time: **3:39**
